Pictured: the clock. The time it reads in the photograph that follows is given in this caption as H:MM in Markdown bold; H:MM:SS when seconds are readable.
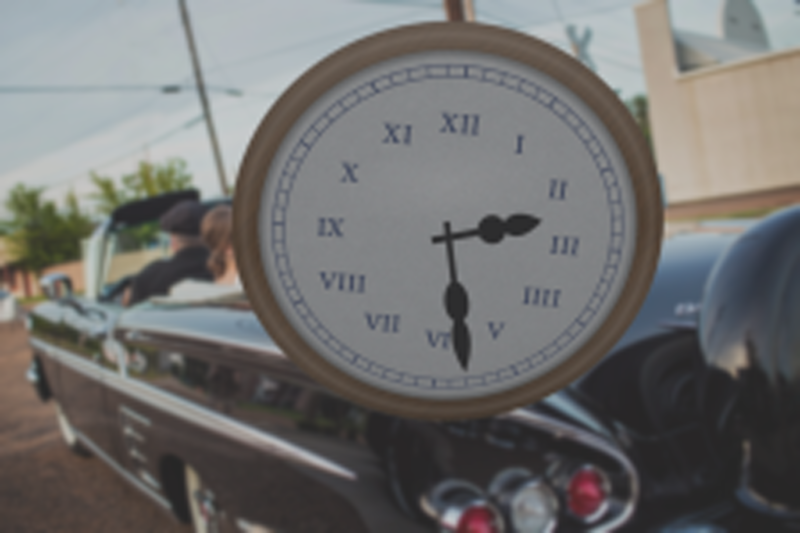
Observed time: **2:28**
